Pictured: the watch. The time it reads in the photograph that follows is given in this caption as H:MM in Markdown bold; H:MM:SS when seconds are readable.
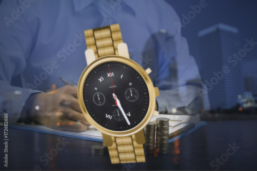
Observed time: **5:27**
